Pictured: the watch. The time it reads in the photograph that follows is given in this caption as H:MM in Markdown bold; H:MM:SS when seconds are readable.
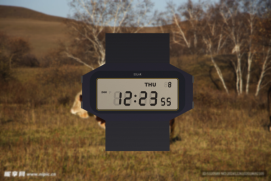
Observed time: **12:23:55**
